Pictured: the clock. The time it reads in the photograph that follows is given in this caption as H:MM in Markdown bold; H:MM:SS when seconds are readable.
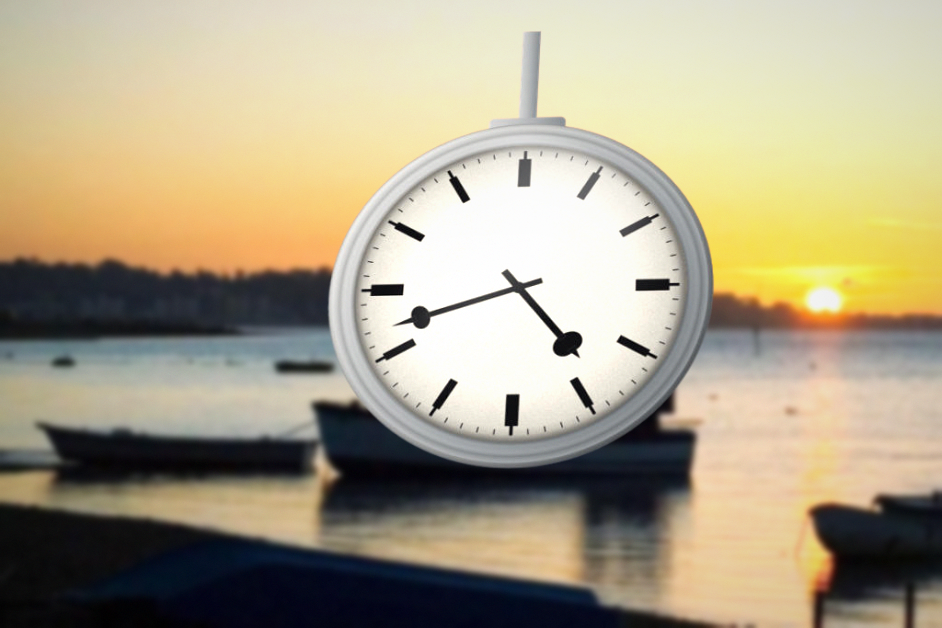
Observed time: **4:42**
